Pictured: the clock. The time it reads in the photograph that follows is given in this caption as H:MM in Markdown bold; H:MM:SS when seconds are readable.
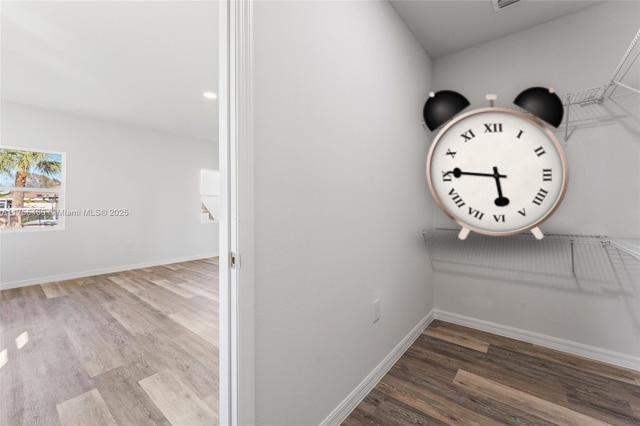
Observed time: **5:46**
